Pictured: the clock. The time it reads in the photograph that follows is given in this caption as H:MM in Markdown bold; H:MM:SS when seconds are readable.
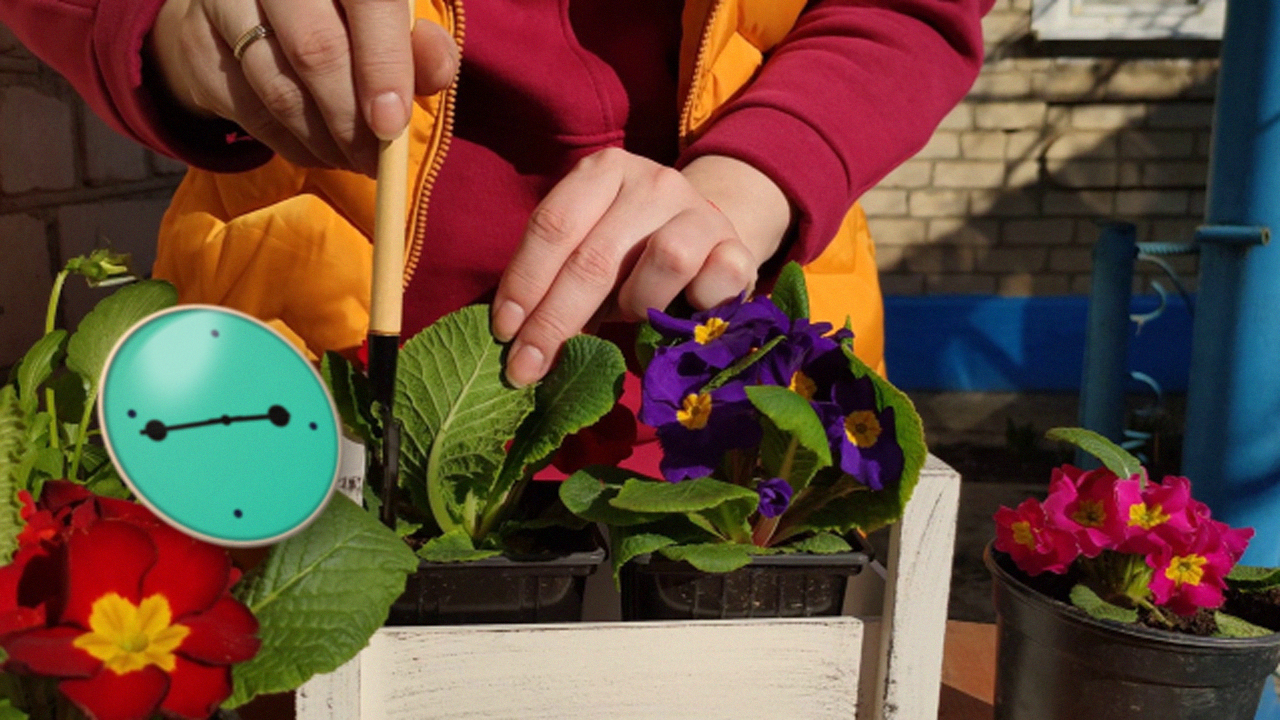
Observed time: **2:43**
